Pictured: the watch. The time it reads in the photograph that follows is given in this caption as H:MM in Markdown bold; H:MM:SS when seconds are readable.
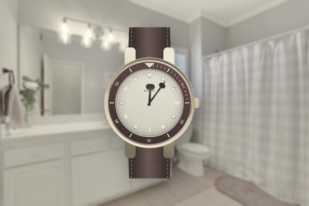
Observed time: **12:06**
